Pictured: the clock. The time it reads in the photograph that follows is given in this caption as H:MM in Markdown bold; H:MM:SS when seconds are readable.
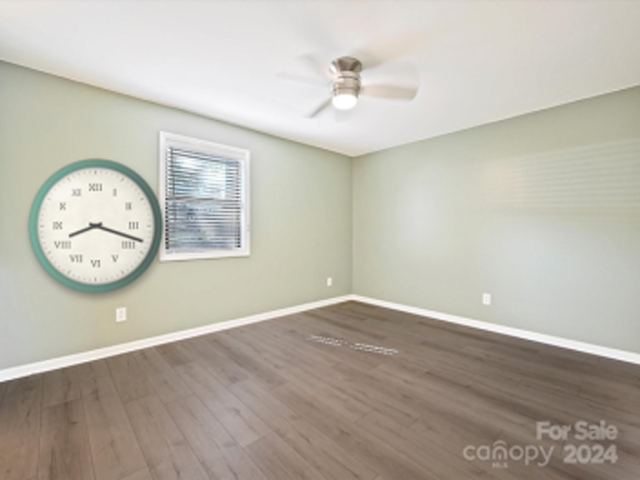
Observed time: **8:18**
